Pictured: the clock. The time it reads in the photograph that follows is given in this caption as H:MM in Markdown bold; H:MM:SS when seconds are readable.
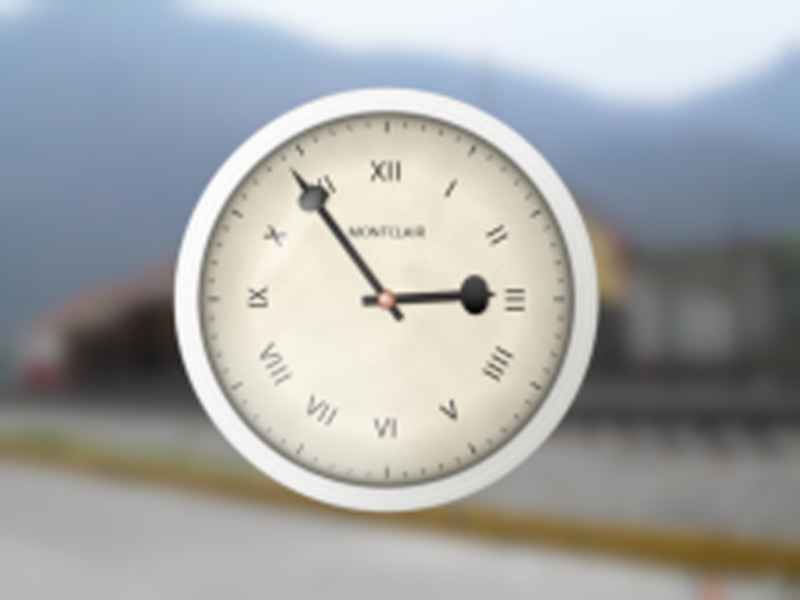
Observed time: **2:54**
